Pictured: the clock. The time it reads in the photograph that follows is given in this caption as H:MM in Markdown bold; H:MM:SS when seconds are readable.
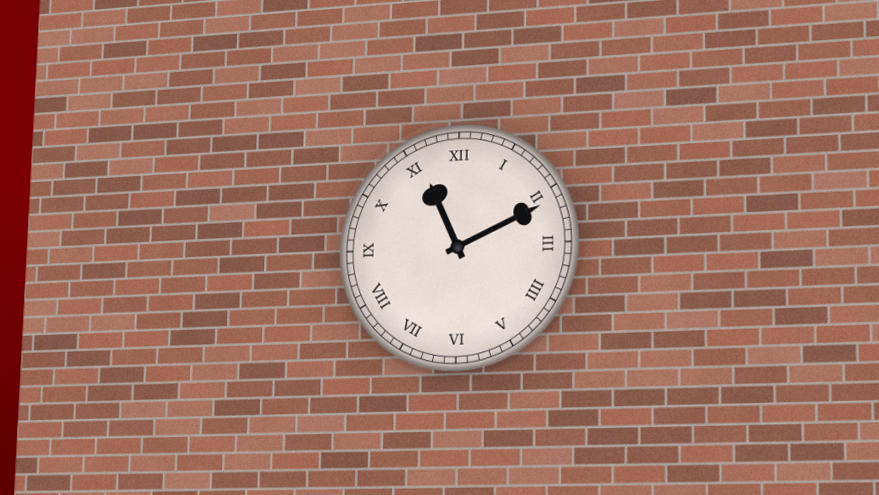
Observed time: **11:11**
